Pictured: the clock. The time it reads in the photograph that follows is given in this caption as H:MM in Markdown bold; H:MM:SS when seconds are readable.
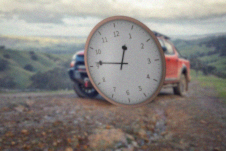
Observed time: **12:46**
